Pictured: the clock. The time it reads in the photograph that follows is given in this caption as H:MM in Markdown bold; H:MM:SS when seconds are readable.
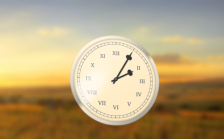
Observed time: **2:05**
